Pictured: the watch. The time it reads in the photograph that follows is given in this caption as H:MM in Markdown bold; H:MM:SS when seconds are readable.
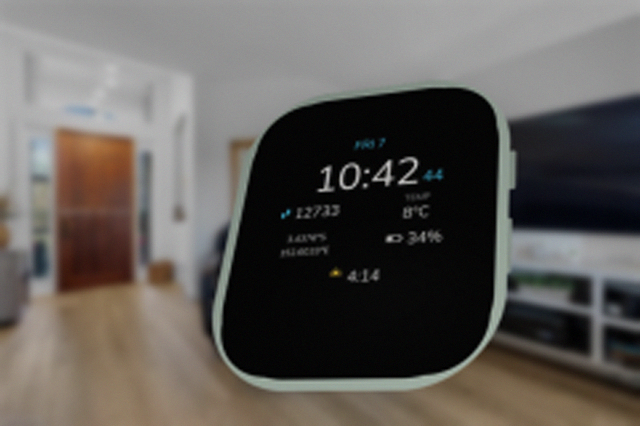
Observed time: **10:42**
